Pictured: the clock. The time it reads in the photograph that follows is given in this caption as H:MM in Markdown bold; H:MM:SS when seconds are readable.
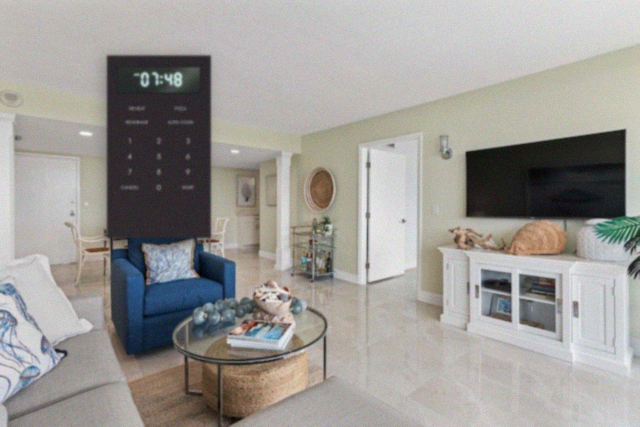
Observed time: **7:48**
